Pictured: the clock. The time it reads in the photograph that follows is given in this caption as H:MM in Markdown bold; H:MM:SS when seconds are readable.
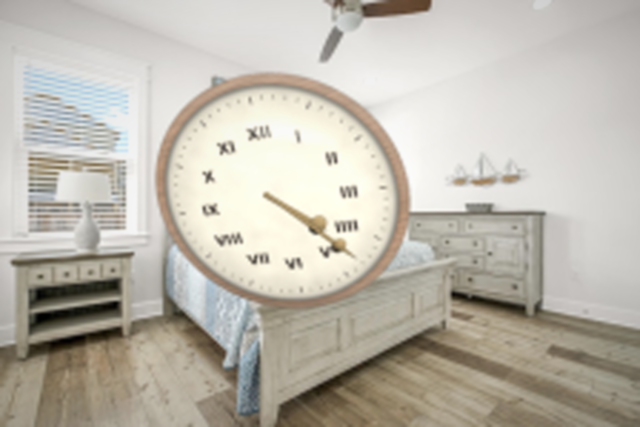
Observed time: **4:23**
